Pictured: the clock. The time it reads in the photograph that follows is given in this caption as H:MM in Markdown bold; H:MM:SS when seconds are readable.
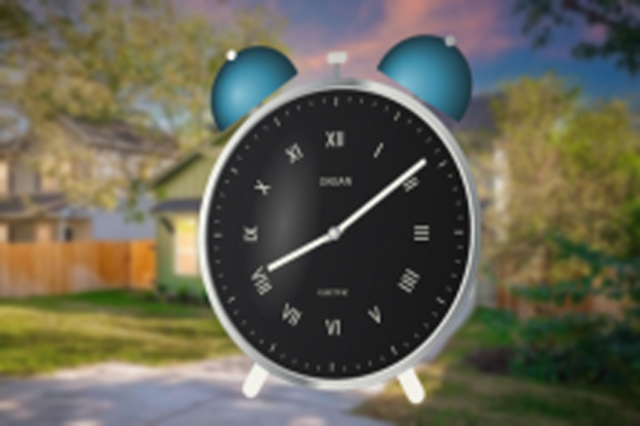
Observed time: **8:09**
